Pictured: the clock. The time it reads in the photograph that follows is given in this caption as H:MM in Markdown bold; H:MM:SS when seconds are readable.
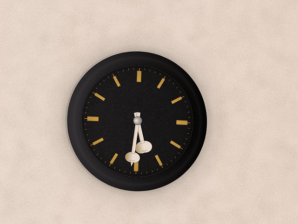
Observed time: **5:31**
